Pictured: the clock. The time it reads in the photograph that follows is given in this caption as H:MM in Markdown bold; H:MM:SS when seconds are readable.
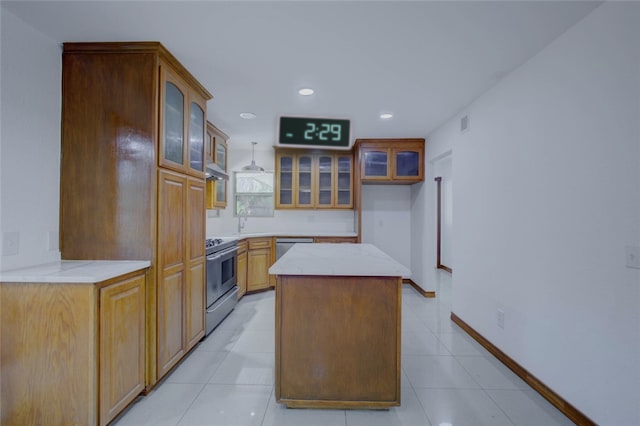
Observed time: **2:29**
